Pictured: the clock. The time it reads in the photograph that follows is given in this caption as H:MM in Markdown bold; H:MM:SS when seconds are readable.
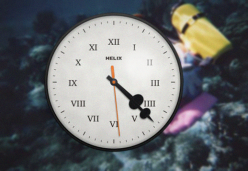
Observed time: **4:22:29**
